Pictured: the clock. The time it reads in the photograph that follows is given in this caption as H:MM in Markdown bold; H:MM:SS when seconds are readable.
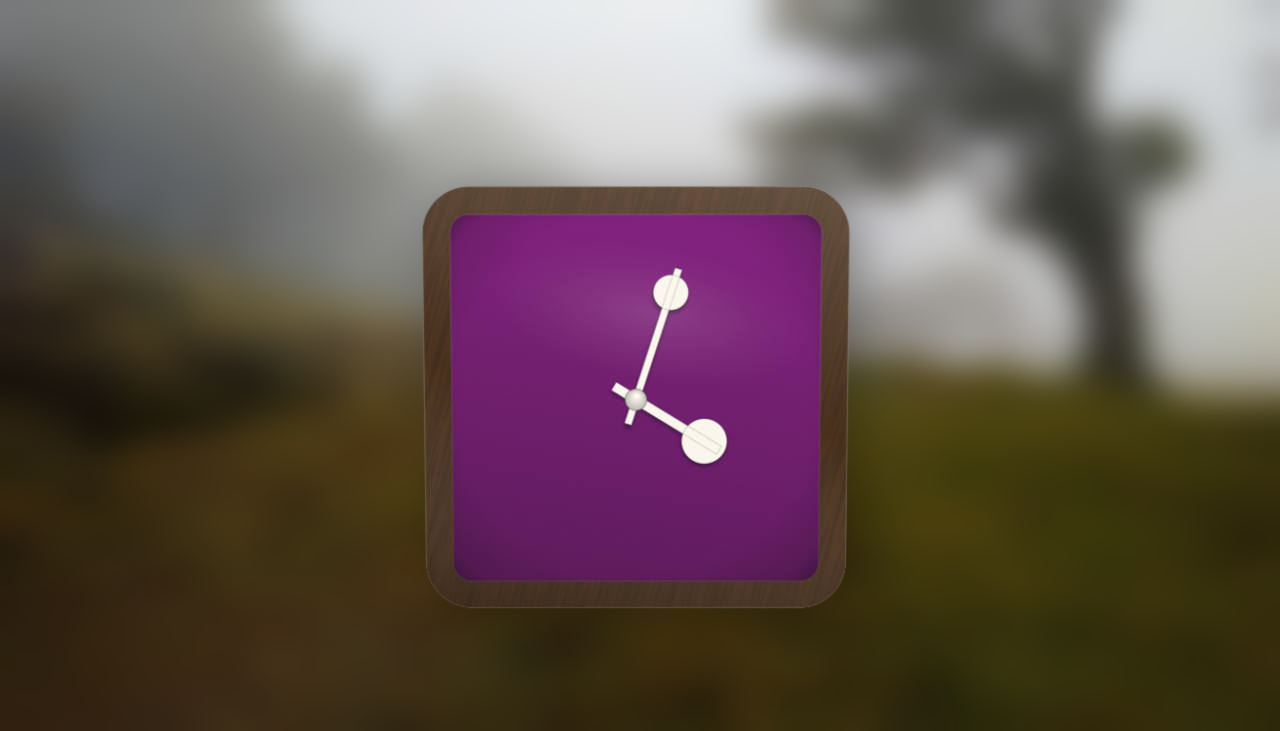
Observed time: **4:03**
